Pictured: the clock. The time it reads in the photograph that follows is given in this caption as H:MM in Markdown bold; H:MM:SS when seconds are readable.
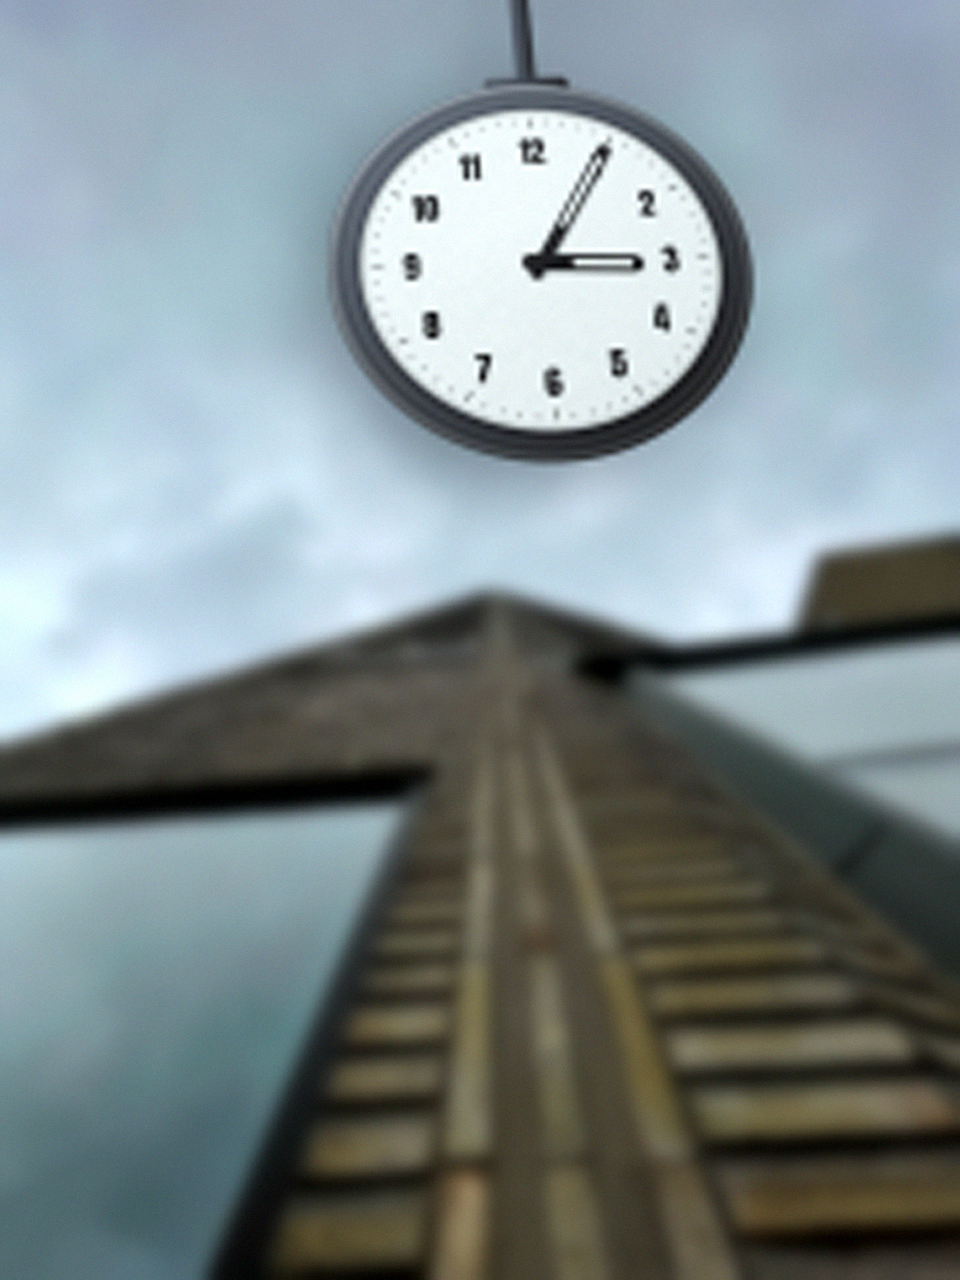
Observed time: **3:05**
